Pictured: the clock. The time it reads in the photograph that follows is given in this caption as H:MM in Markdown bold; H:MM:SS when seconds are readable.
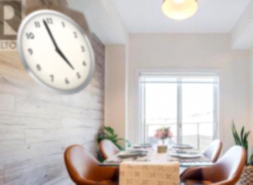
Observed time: **4:58**
